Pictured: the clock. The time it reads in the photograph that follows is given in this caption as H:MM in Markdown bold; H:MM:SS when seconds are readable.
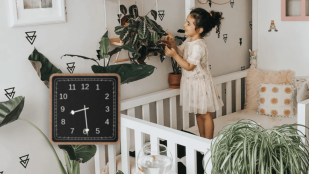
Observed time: **8:29**
